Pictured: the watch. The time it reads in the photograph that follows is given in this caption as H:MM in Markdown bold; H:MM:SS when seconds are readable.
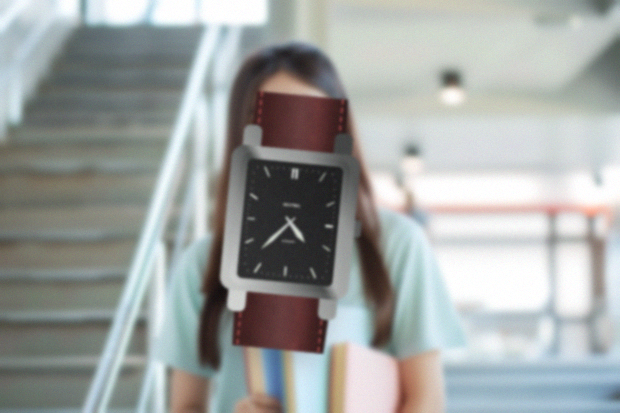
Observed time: **4:37**
